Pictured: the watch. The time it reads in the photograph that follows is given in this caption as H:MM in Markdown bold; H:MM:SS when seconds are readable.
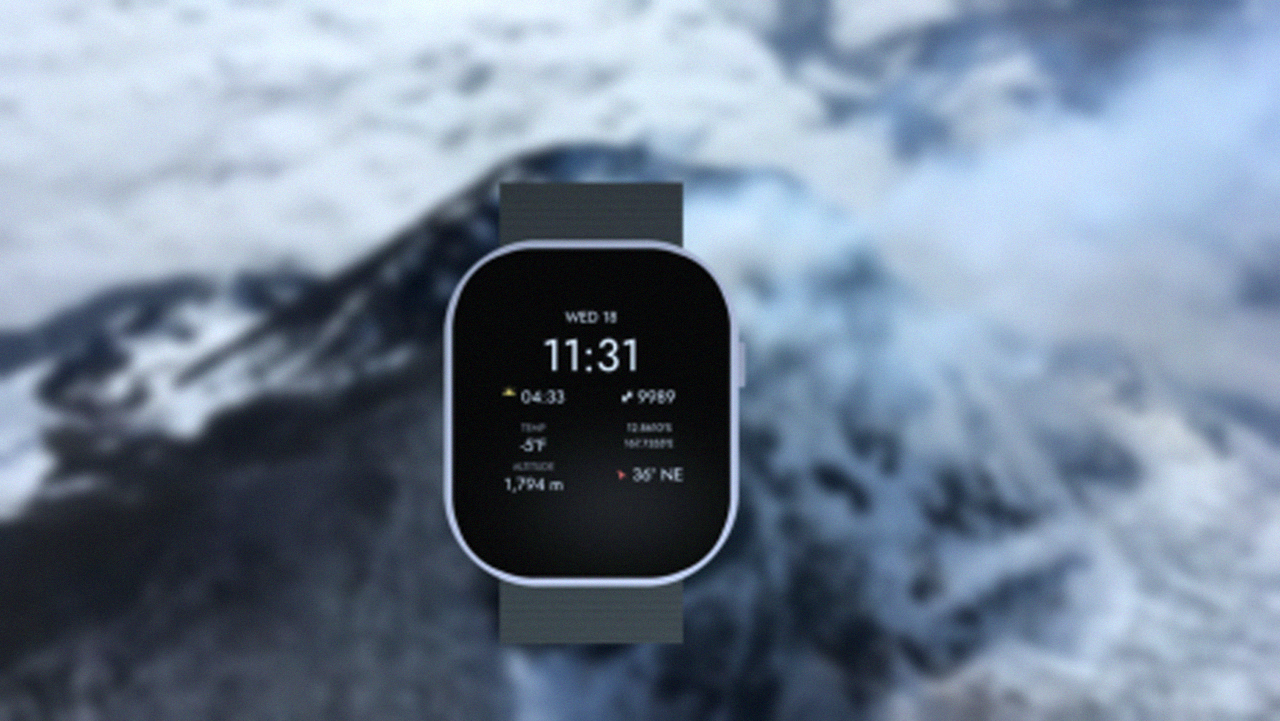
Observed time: **11:31**
